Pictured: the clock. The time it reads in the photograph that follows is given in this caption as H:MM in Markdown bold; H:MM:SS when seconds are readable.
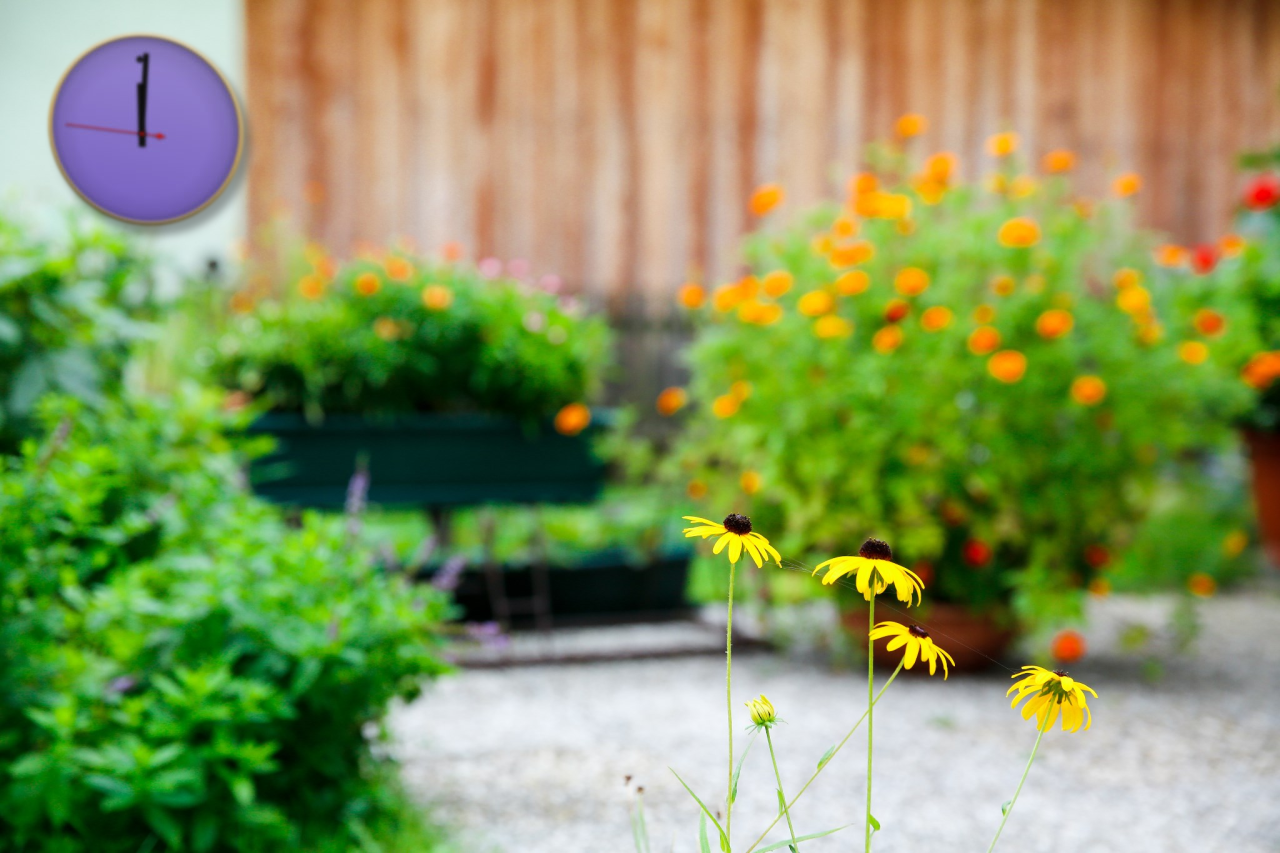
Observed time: **12:00:46**
